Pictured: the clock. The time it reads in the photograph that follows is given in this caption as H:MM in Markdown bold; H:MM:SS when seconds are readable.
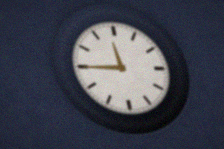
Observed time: **11:45**
